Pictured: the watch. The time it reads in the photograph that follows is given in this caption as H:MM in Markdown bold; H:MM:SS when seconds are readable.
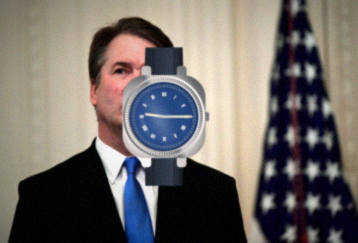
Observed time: **9:15**
